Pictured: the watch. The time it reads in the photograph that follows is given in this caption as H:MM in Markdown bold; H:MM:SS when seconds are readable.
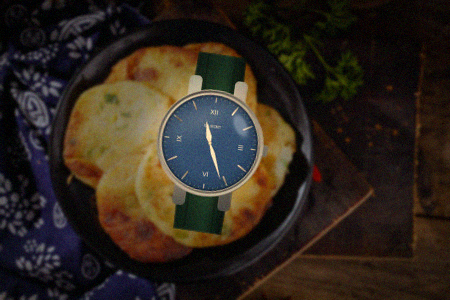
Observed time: **11:26**
